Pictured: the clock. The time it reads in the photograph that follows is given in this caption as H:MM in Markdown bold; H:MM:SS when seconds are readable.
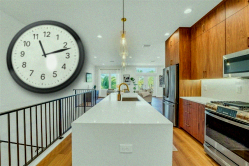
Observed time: **11:12**
